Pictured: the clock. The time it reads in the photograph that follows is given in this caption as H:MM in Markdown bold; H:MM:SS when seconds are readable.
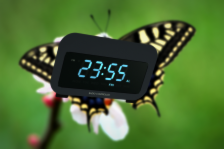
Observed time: **23:55**
